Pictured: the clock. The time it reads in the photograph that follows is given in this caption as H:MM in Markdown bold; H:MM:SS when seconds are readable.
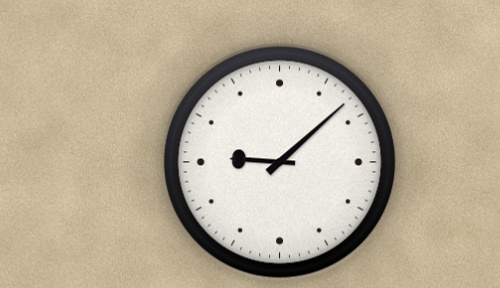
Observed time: **9:08**
